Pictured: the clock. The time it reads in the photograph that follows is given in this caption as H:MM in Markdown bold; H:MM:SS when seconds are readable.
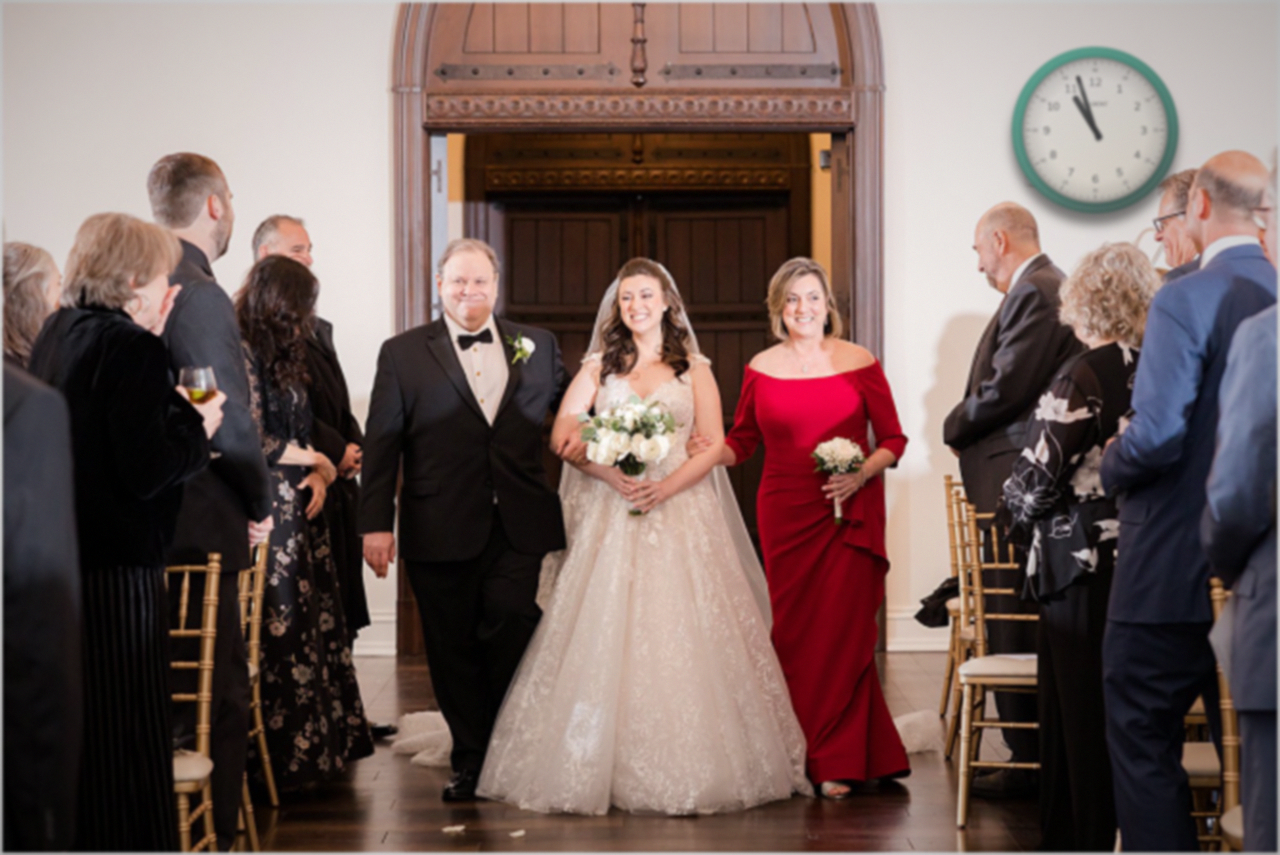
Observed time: **10:57**
